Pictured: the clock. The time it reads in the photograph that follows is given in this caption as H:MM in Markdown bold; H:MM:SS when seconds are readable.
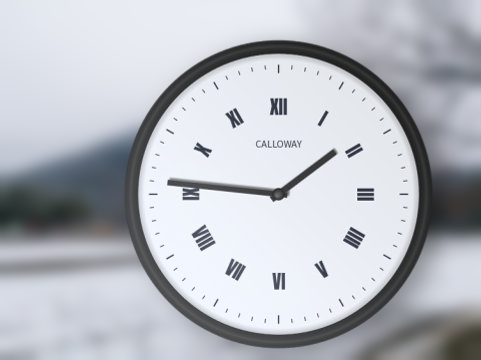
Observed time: **1:46**
